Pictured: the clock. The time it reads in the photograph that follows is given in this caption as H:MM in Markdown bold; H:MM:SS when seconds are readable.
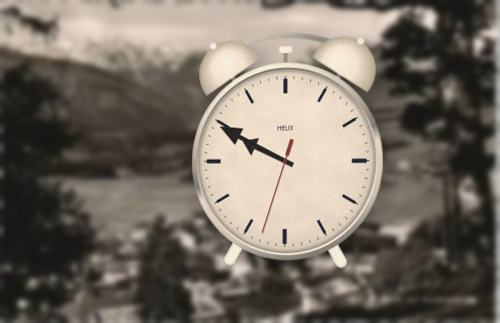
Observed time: **9:49:33**
